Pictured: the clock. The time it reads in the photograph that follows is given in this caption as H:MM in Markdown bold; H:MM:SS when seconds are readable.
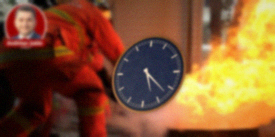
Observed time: **5:22**
